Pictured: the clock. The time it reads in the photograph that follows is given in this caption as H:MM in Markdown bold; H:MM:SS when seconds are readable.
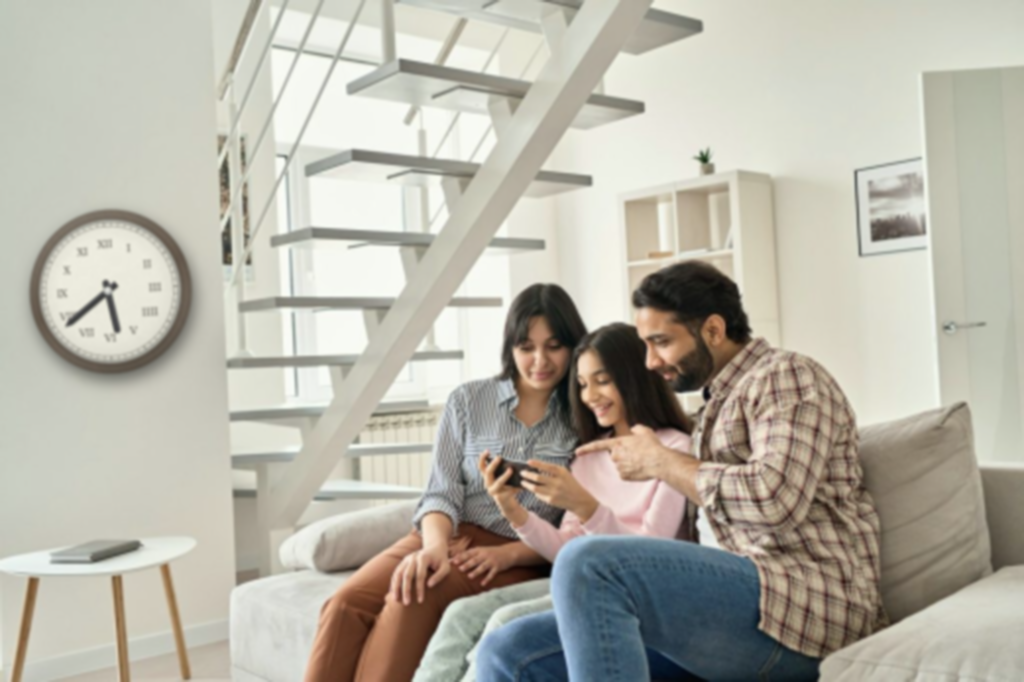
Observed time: **5:39**
